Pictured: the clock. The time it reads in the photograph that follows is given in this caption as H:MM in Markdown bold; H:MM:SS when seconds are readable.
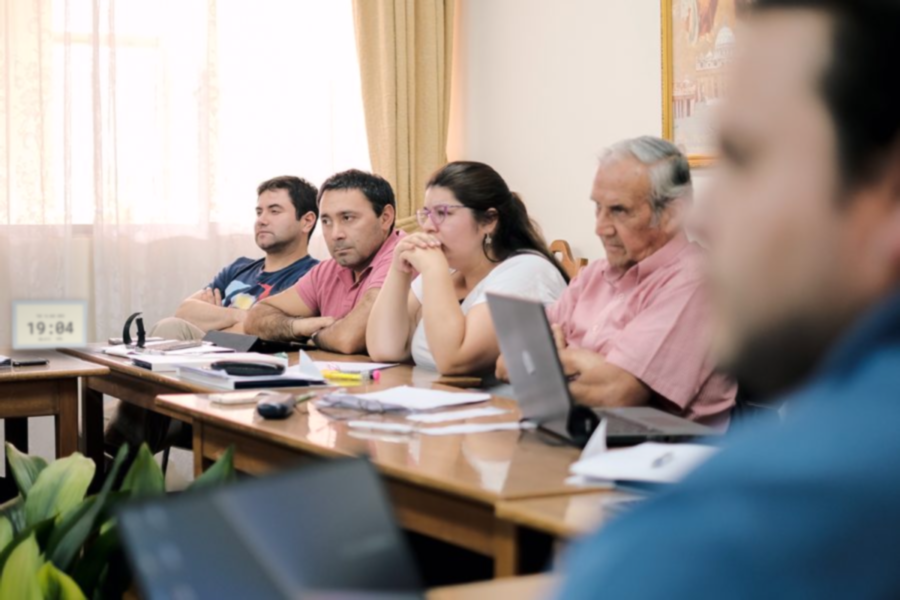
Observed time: **19:04**
